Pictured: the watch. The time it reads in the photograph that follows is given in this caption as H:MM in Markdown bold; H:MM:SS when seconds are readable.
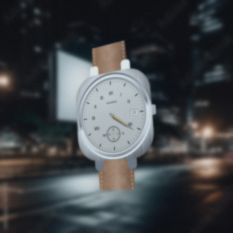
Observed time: **4:21**
